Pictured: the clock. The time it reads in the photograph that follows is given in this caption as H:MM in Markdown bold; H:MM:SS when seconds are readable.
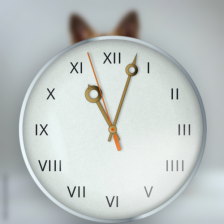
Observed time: **11:02:57**
